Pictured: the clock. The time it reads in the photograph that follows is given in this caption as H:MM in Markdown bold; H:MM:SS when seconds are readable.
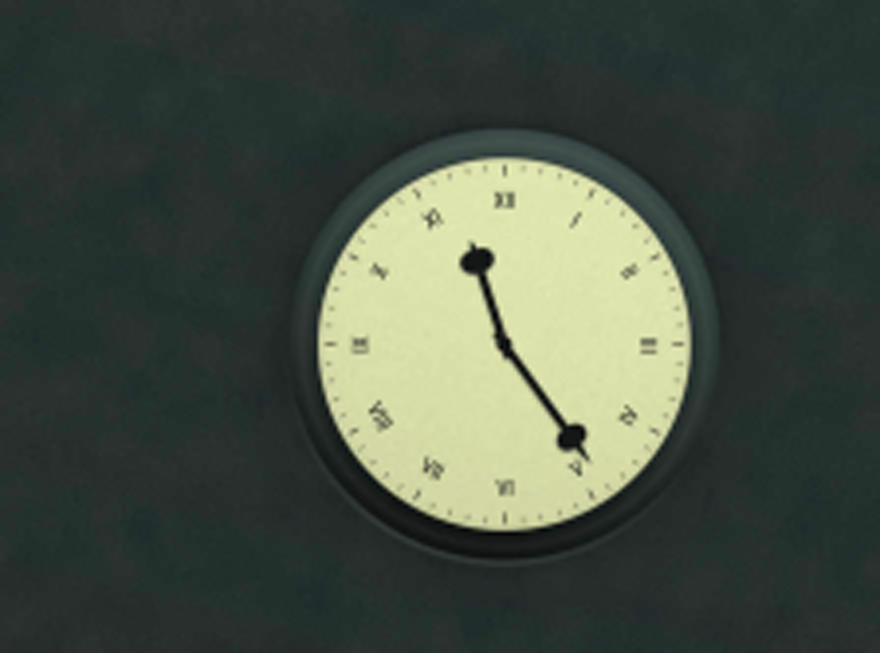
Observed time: **11:24**
